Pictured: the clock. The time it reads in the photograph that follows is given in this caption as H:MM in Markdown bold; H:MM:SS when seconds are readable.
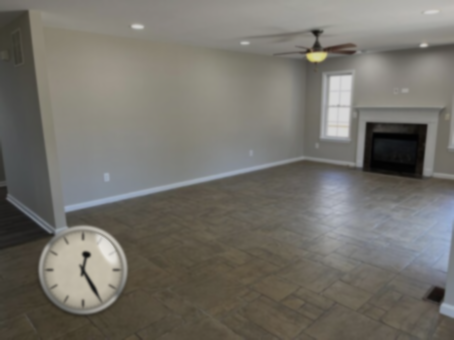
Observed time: **12:25**
